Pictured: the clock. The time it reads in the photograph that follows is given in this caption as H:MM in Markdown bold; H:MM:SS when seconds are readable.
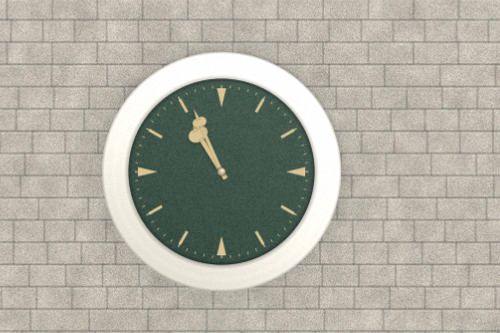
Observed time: **10:56**
